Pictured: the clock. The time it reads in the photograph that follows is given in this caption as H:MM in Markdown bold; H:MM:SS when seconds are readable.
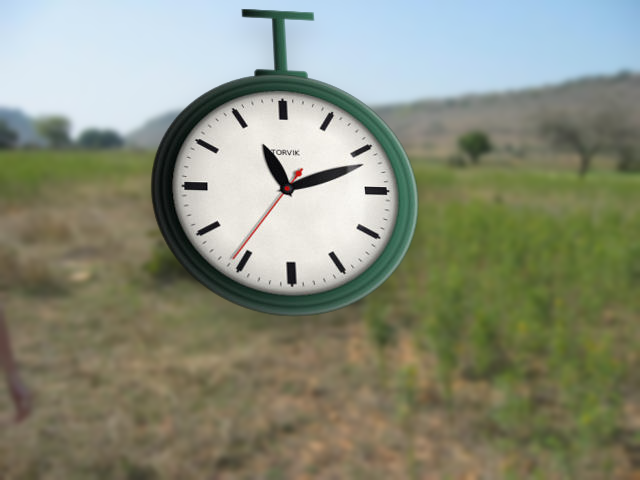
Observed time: **11:11:36**
